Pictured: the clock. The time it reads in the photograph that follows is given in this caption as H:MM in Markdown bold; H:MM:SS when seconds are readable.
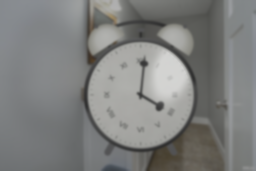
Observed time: **4:01**
